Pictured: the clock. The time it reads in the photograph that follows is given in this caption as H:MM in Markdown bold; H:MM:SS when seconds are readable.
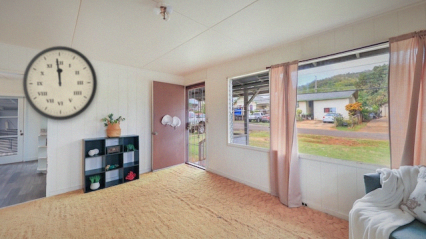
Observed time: **11:59**
